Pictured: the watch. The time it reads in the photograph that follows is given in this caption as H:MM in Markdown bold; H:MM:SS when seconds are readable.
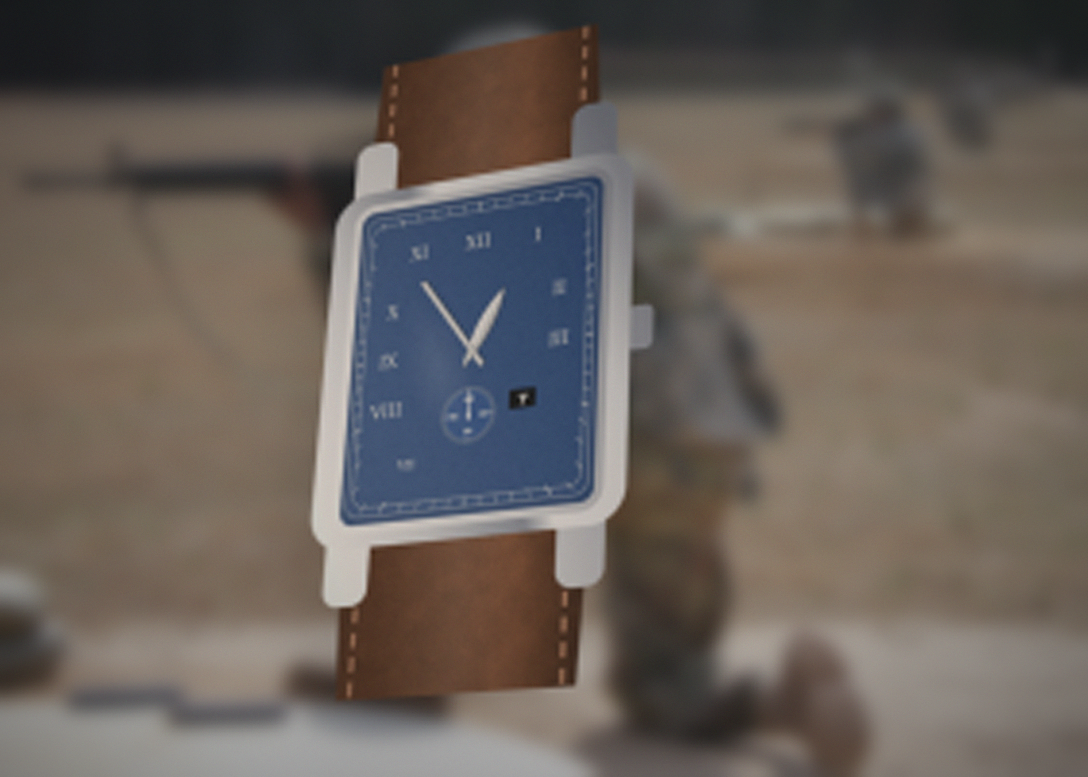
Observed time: **12:54**
